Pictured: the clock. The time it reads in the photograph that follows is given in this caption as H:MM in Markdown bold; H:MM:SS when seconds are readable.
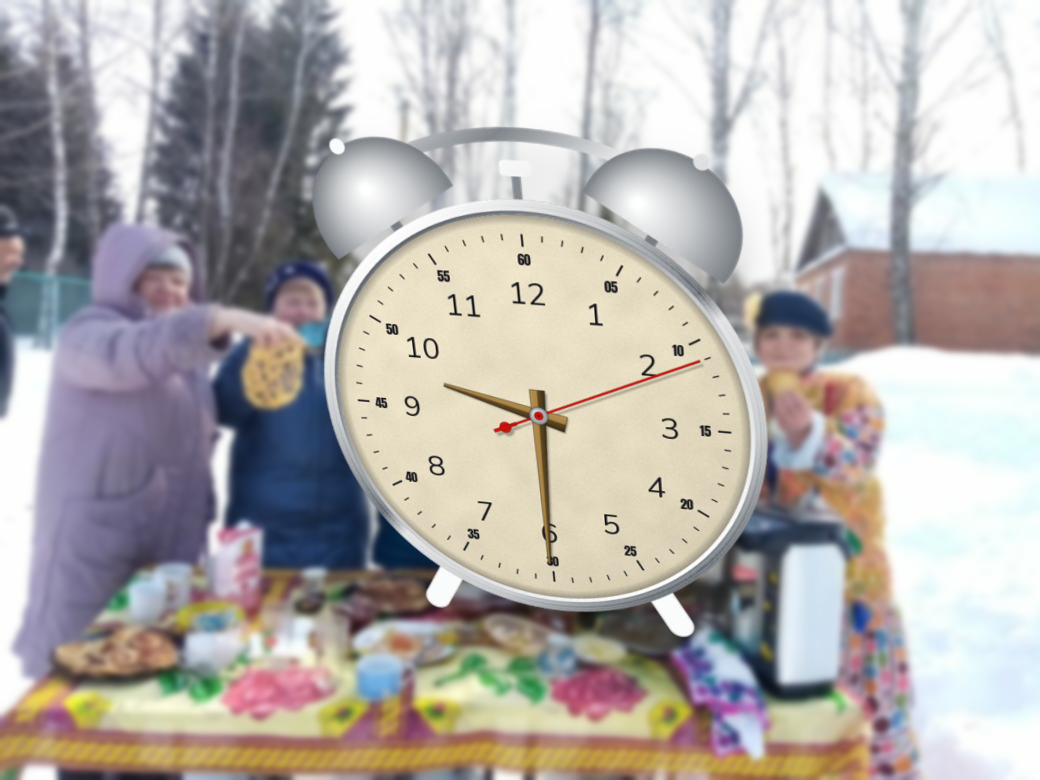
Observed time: **9:30:11**
